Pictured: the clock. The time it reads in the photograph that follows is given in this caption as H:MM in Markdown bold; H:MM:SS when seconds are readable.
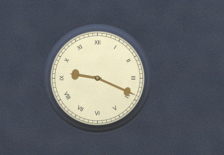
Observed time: **9:19**
